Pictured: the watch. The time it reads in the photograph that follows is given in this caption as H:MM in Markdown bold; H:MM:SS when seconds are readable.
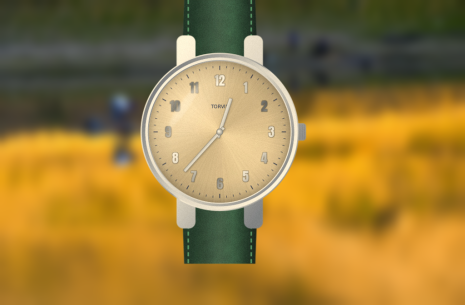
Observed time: **12:37**
